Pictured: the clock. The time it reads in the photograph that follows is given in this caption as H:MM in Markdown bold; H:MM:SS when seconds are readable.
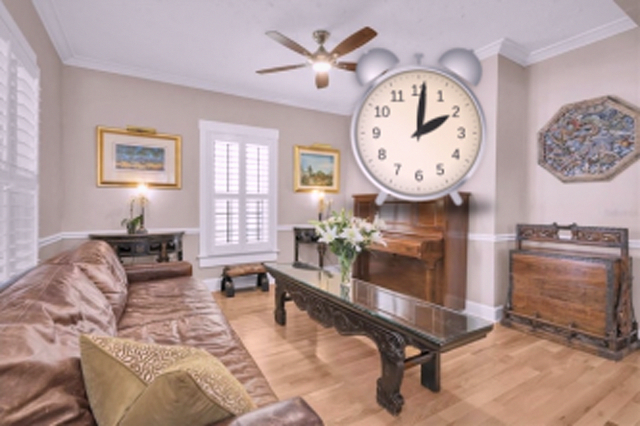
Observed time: **2:01**
